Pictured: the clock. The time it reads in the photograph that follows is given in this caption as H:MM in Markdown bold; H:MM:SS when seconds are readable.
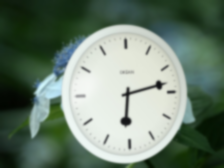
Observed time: **6:13**
